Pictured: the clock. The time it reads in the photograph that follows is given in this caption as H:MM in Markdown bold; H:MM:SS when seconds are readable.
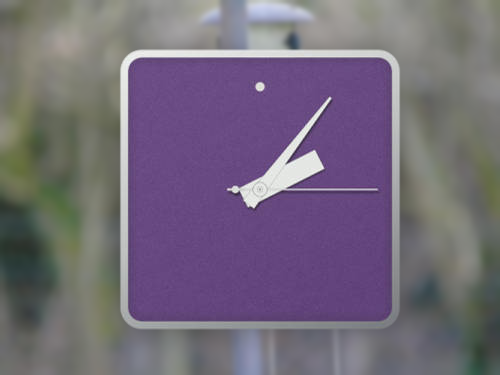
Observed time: **2:06:15**
